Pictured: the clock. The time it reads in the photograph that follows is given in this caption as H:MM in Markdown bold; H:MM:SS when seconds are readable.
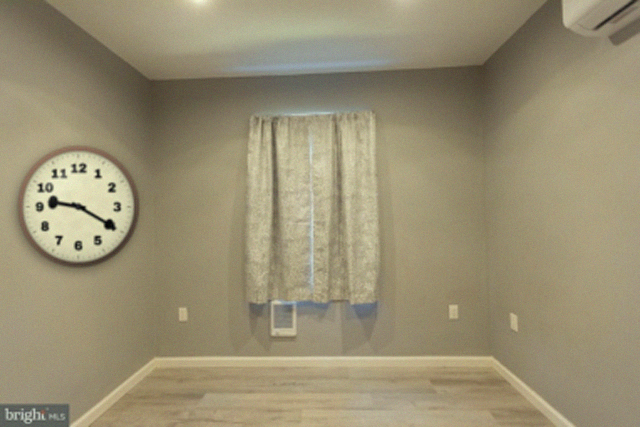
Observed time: **9:20**
